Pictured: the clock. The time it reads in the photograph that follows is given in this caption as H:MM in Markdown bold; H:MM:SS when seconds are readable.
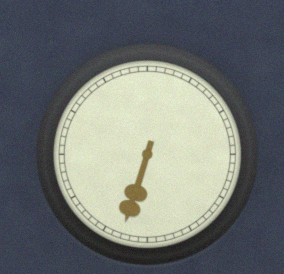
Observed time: **6:33**
